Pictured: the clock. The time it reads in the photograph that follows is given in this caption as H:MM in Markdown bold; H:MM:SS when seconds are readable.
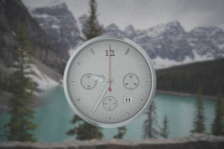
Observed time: **9:35**
